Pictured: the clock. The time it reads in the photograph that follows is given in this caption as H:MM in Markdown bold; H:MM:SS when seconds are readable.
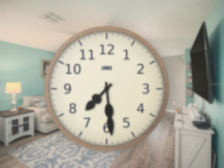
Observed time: **7:29**
